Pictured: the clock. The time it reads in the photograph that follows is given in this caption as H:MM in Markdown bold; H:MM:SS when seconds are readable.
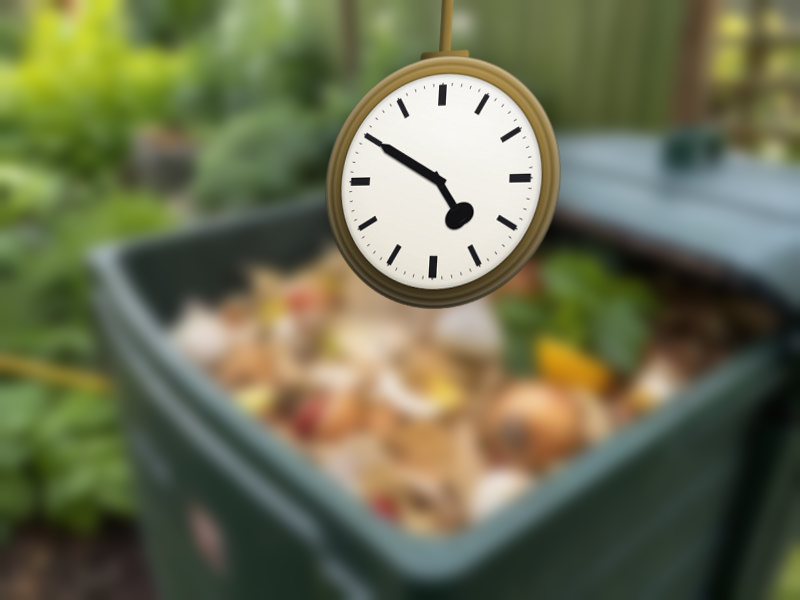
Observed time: **4:50**
